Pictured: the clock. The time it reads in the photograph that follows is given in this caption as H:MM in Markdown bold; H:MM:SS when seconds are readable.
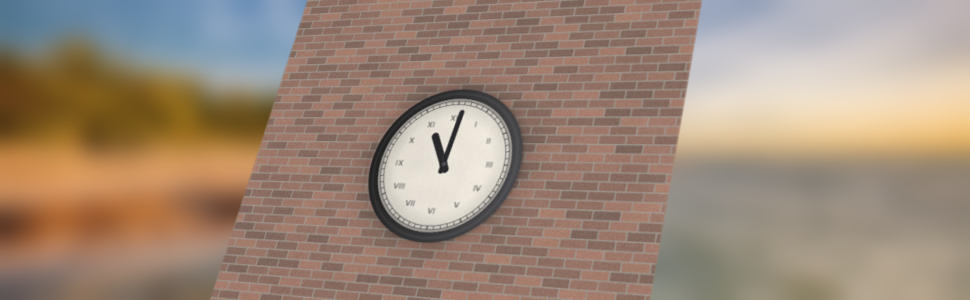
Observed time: **11:01**
